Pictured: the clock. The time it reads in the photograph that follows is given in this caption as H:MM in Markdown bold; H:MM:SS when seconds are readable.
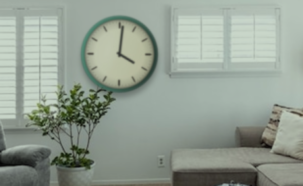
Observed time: **4:01**
